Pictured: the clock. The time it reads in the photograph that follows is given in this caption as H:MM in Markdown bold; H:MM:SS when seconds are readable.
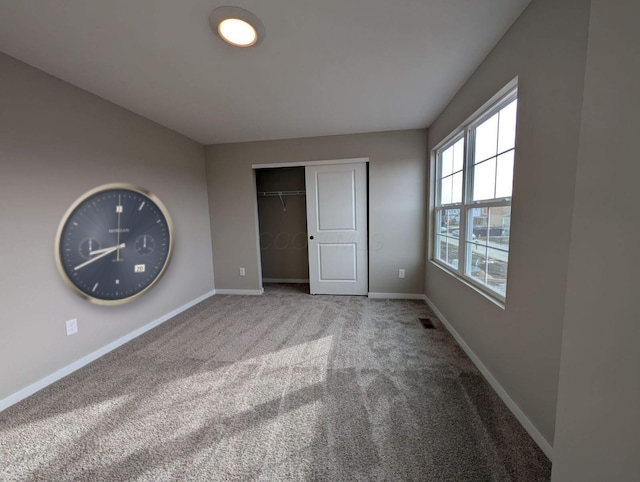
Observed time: **8:41**
